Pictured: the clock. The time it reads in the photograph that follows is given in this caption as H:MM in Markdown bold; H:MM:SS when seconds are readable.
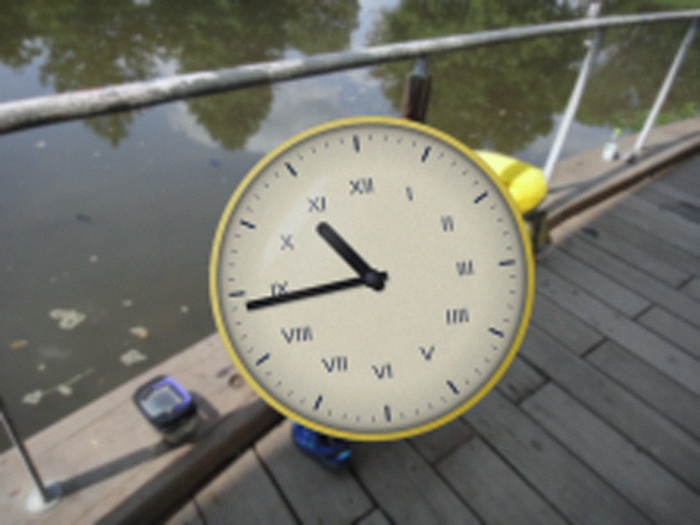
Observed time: **10:44**
